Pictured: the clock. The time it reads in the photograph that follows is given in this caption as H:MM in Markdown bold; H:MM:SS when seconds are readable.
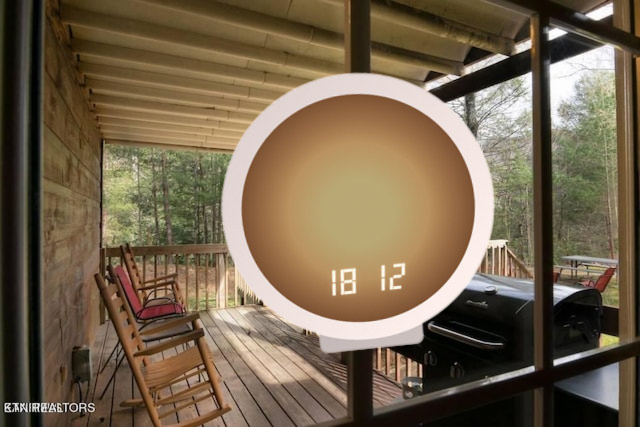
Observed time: **18:12**
